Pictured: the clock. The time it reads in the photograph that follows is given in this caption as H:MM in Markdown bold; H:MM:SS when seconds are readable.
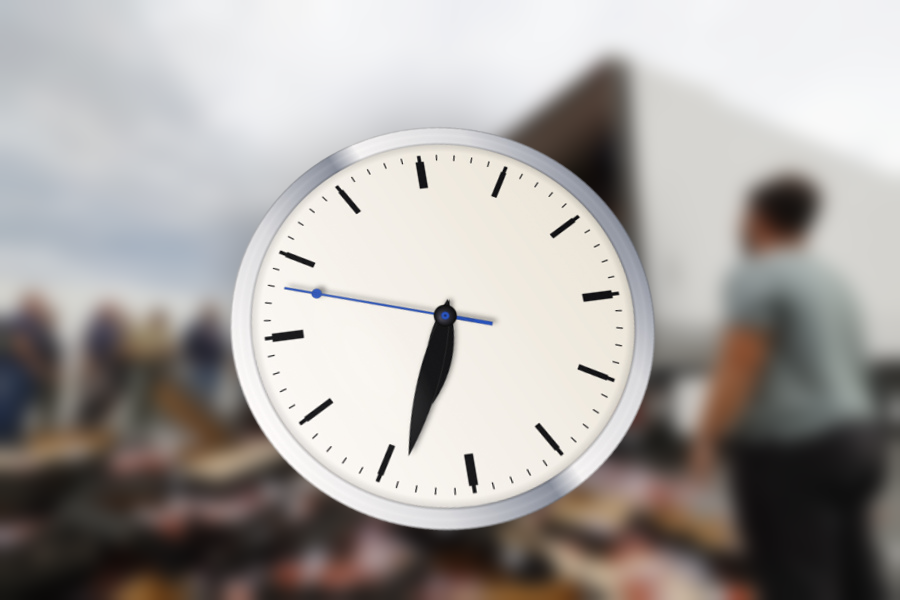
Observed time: **6:33:48**
